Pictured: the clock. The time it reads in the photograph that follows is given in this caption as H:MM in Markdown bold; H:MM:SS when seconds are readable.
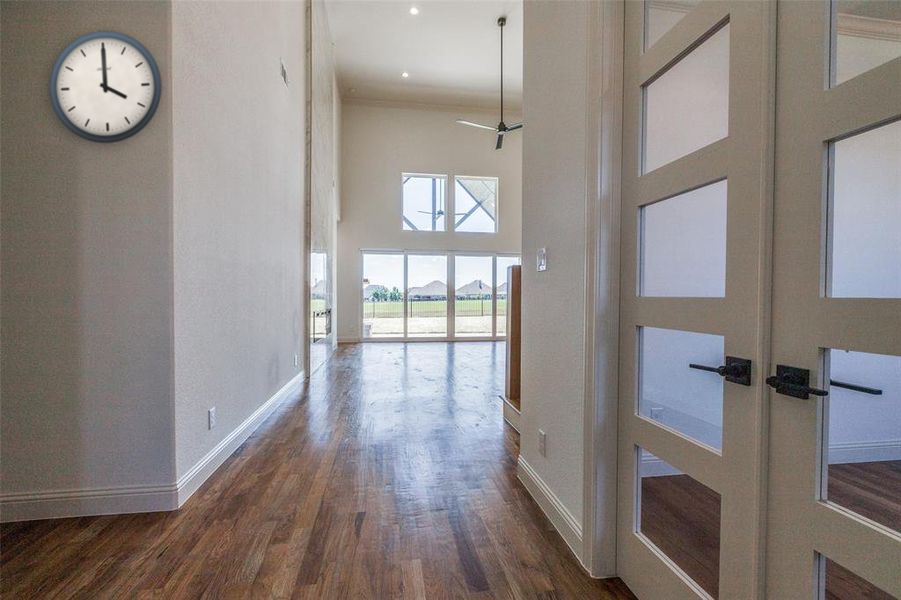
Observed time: **4:00**
